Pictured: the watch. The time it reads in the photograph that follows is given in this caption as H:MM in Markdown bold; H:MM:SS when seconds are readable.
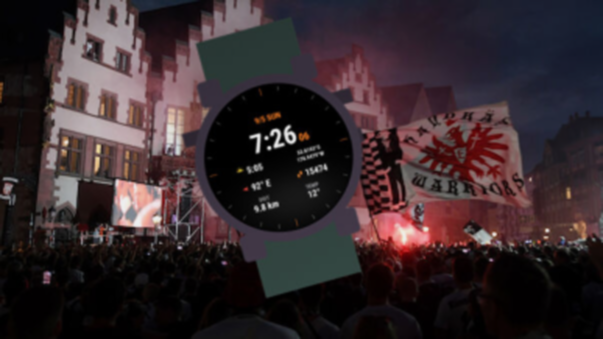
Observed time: **7:26**
